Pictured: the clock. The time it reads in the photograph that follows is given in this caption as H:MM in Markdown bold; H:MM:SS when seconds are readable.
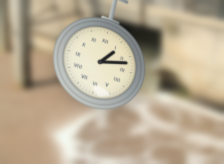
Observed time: **1:12**
